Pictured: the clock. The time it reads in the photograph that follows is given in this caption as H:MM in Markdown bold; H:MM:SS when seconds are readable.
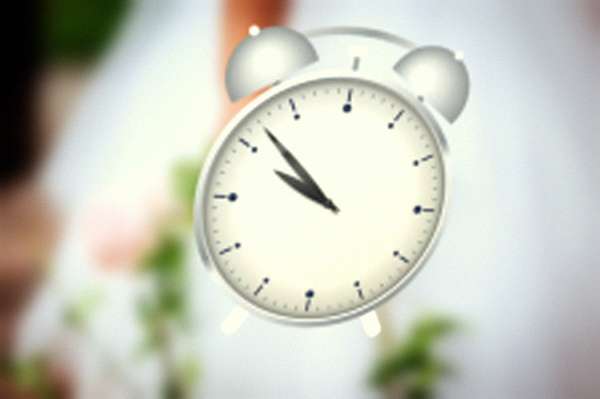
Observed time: **9:52**
